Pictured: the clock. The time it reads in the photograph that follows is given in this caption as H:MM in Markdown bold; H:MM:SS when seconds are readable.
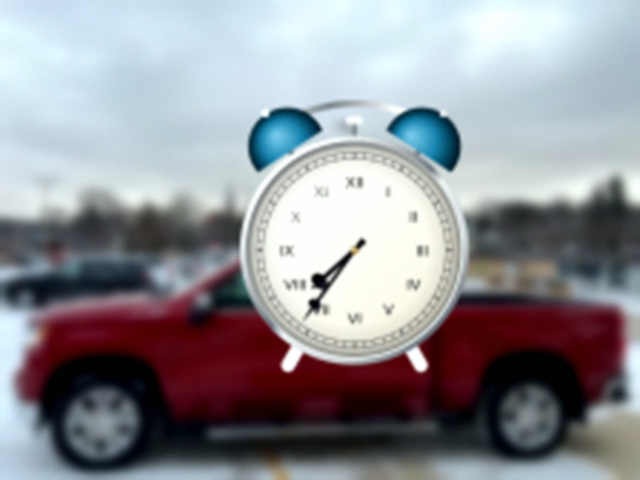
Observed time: **7:36**
